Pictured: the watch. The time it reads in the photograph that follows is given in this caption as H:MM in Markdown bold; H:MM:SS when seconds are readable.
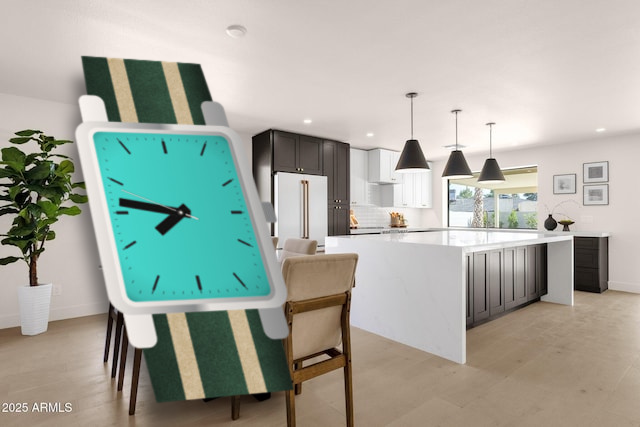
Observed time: **7:46:49**
